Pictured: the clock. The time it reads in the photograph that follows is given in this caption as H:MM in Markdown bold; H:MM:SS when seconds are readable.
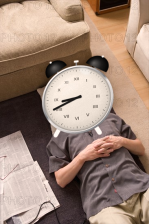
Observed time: **8:41**
